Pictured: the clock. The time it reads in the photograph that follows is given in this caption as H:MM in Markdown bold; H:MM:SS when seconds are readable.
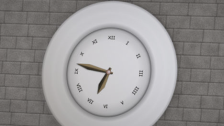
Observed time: **6:47**
